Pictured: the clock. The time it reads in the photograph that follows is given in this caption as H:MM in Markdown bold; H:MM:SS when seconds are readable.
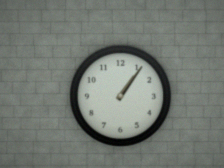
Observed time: **1:06**
